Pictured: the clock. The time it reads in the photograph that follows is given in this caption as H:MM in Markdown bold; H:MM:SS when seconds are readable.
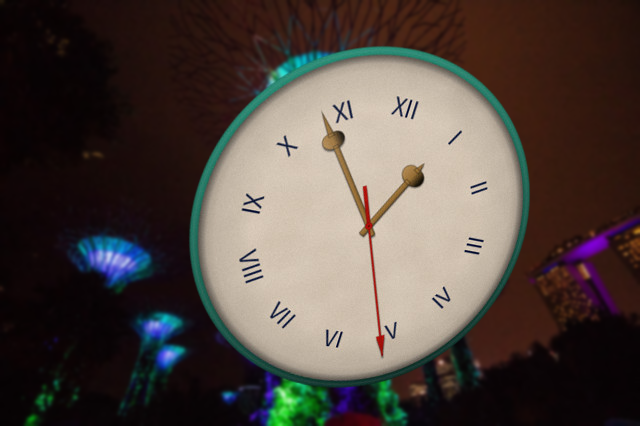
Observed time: **12:53:26**
